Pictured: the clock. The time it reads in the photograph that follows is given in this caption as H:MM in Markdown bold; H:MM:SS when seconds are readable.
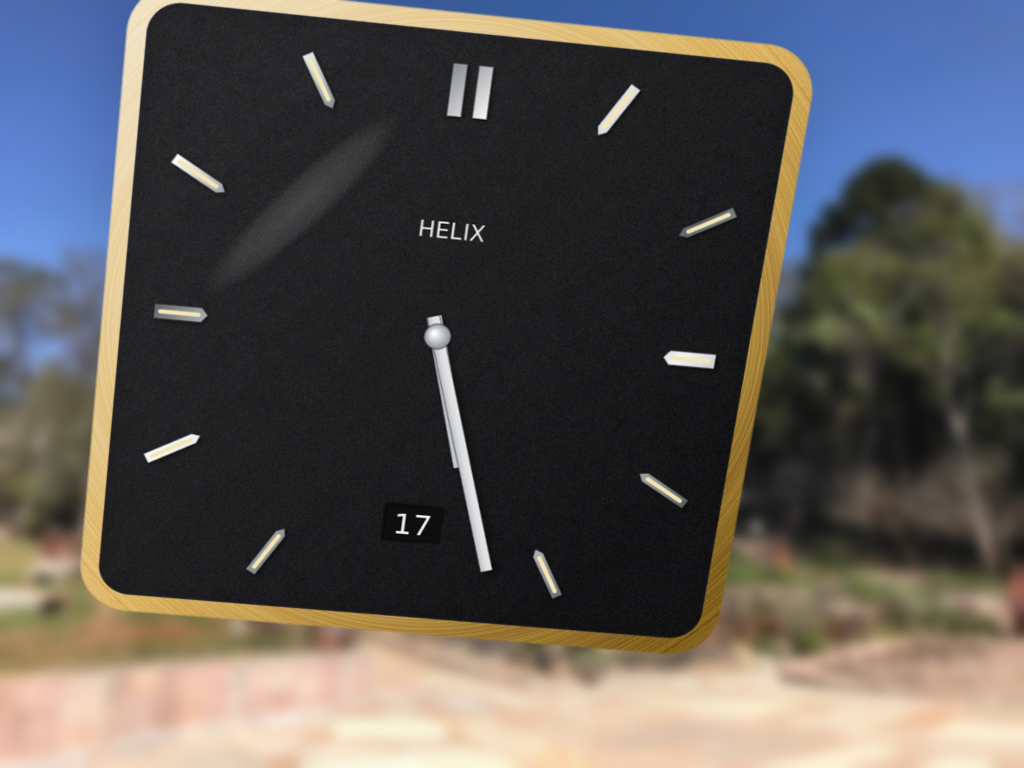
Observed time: **5:27**
